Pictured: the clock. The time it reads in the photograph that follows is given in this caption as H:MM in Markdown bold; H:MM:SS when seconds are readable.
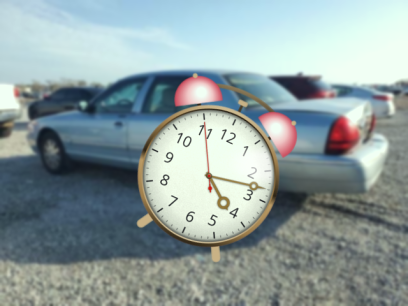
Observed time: **4:12:55**
